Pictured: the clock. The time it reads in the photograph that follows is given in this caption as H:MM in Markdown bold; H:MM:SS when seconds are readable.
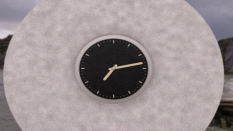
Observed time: **7:13**
